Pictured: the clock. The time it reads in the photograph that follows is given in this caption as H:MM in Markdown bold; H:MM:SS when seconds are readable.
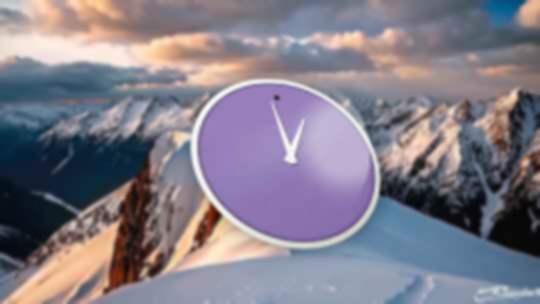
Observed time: **12:59**
